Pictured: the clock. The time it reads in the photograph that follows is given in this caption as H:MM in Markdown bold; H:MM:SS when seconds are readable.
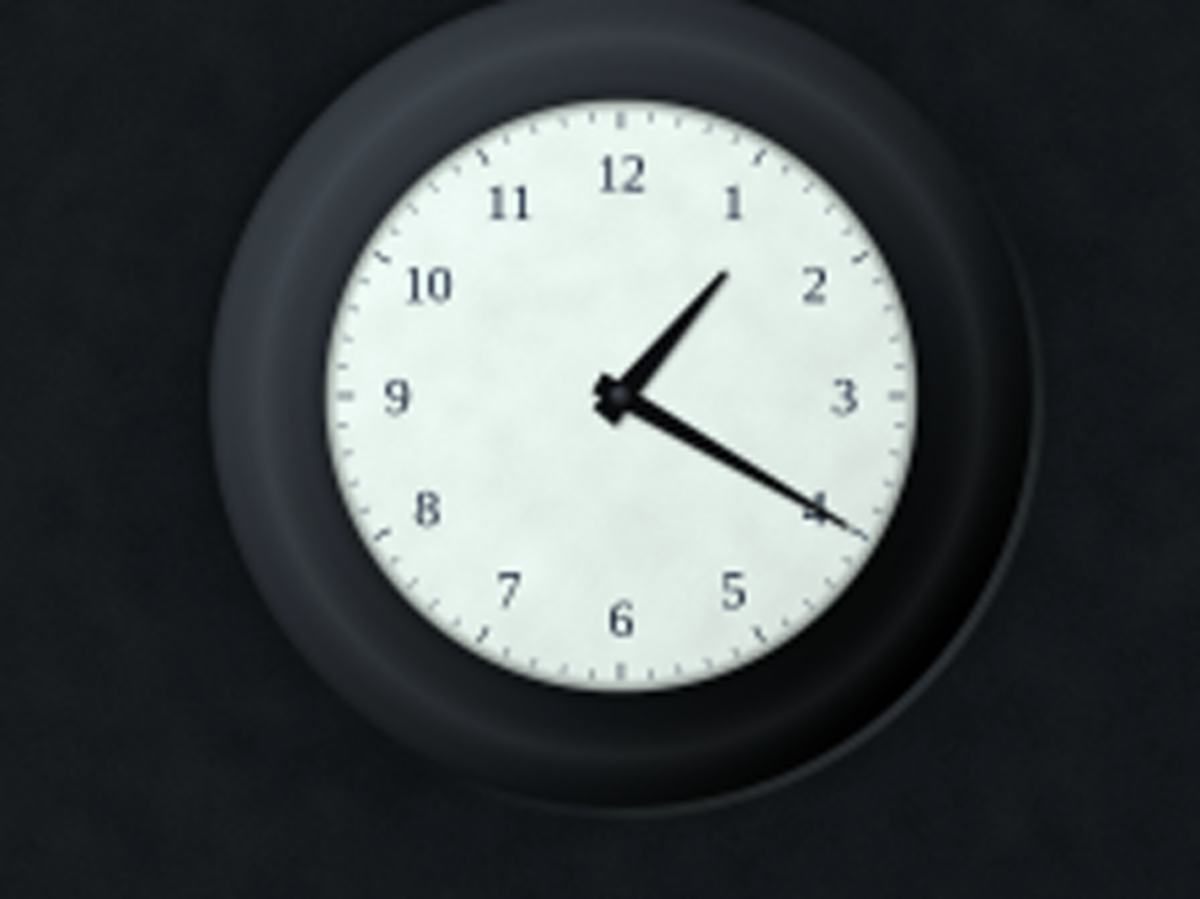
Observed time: **1:20**
